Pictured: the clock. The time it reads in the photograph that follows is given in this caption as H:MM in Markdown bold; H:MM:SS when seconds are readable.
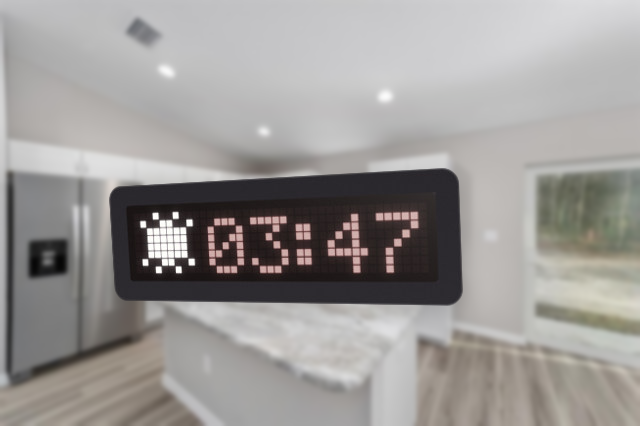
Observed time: **3:47**
